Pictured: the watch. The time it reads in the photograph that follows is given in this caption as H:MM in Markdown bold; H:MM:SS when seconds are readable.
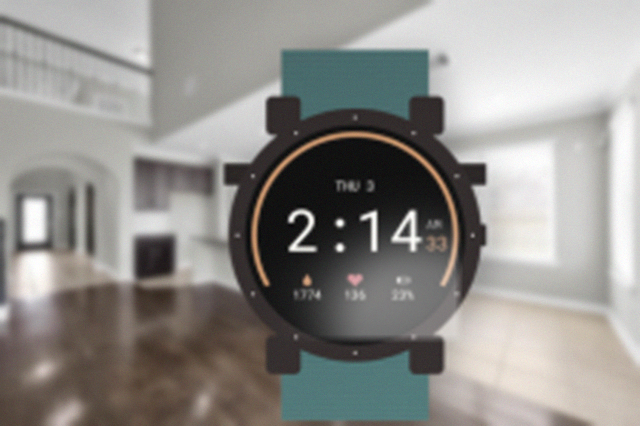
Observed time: **2:14**
